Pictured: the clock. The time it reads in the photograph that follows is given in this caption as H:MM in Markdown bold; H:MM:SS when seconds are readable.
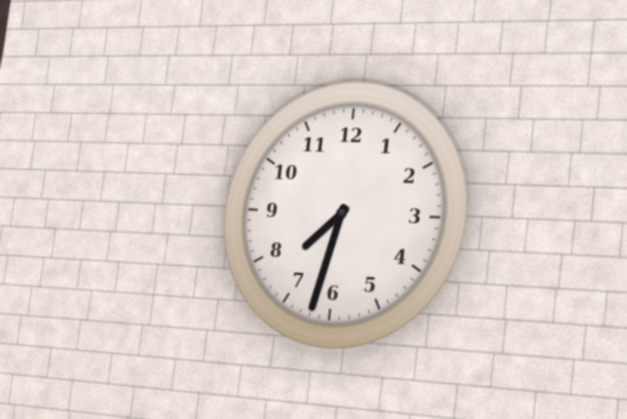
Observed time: **7:32**
